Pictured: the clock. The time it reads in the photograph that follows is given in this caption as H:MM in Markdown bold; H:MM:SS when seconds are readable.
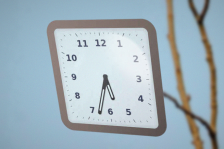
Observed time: **5:33**
